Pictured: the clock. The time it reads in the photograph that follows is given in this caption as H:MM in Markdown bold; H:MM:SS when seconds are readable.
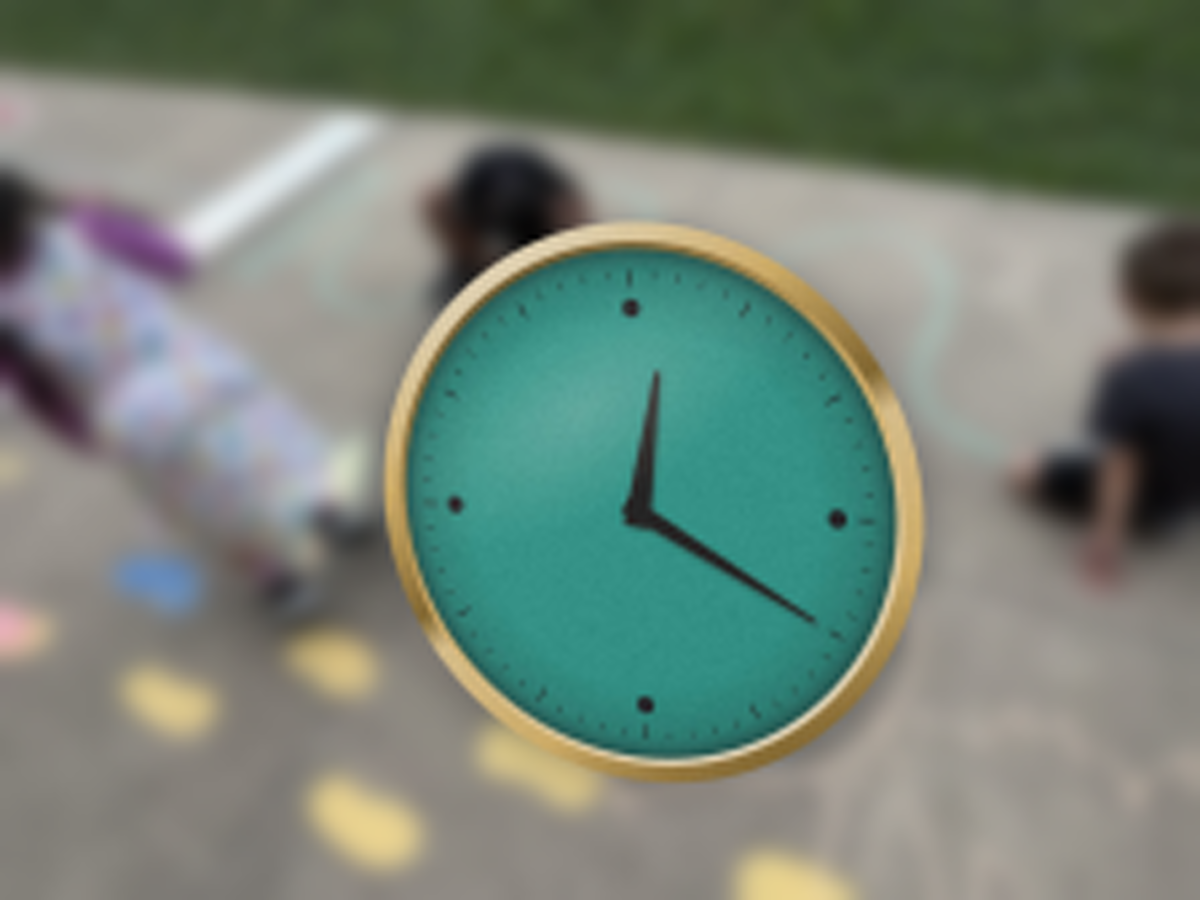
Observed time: **12:20**
